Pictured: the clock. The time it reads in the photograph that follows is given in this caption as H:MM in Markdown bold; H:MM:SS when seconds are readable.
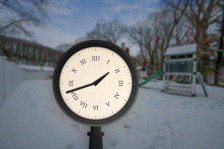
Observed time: **1:42**
